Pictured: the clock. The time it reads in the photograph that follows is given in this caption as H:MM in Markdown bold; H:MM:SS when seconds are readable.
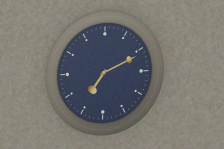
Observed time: **7:11**
